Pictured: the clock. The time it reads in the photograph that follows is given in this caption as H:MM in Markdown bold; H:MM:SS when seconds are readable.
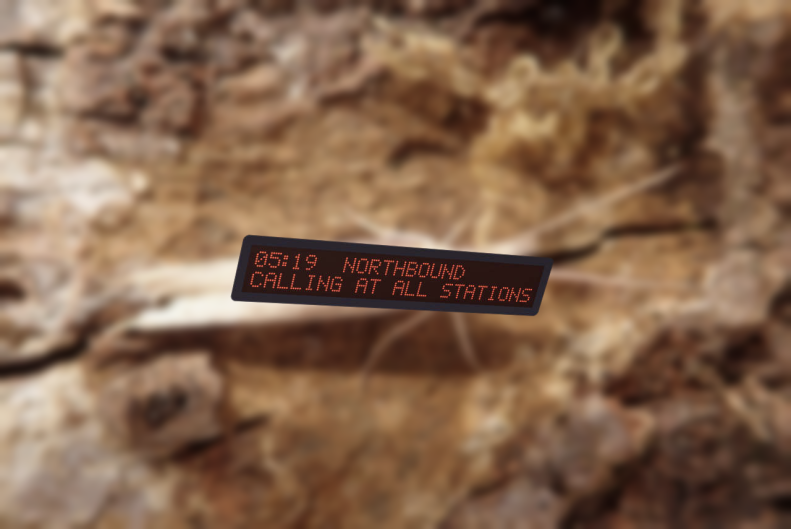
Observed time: **5:19**
